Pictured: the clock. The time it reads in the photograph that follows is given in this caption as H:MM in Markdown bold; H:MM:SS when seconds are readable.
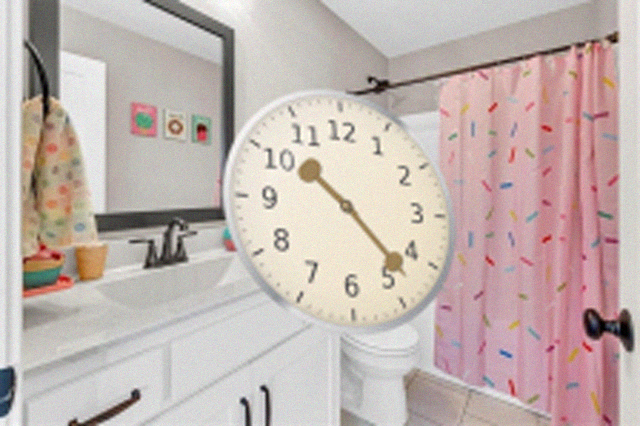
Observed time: **10:23**
